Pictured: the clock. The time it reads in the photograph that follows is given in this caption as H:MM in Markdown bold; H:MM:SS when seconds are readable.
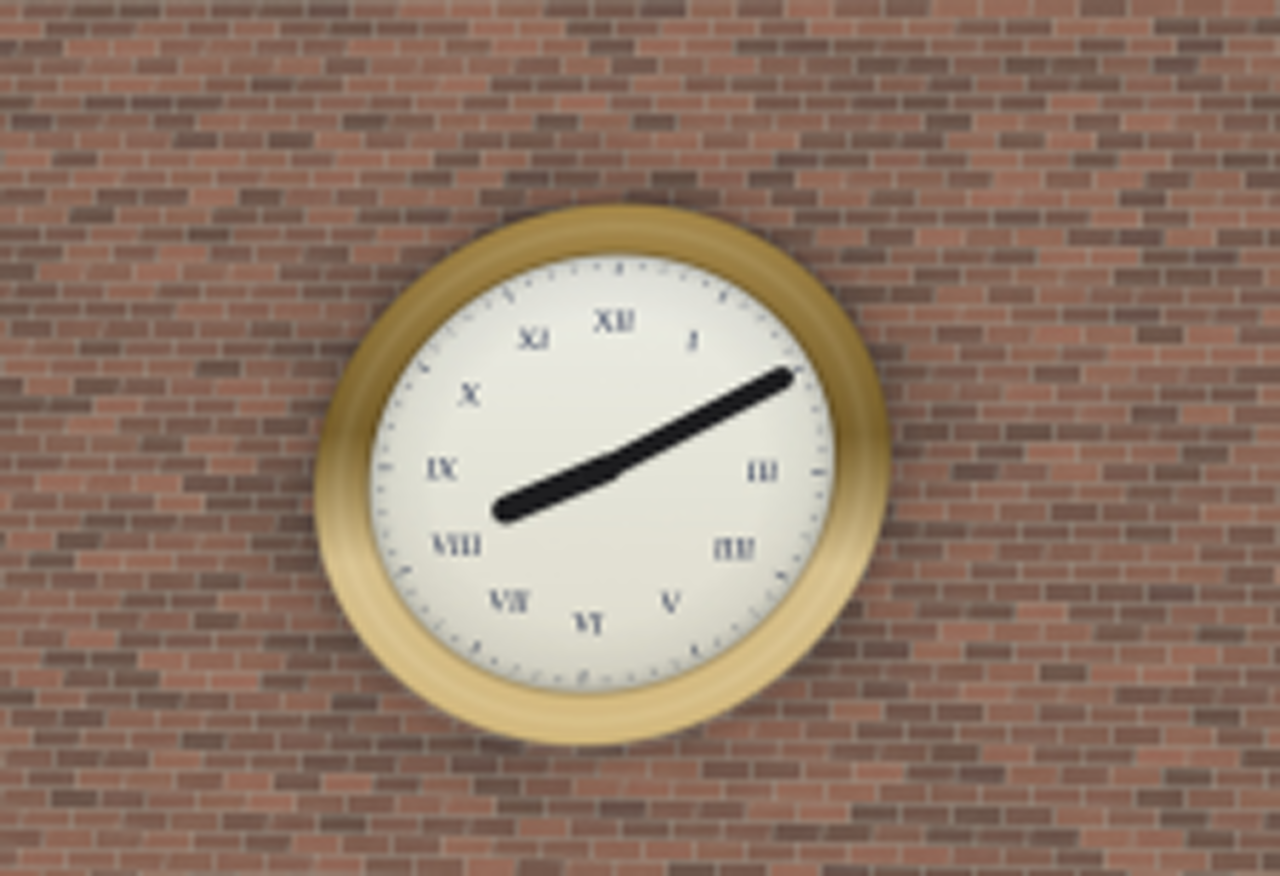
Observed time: **8:10**
